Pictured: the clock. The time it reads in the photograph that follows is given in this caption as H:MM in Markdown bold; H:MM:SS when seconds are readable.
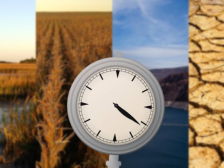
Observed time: **4:21**
